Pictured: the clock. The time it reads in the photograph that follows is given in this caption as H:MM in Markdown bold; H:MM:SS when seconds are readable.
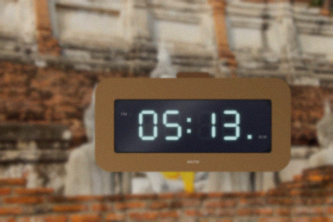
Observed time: **5:13**
